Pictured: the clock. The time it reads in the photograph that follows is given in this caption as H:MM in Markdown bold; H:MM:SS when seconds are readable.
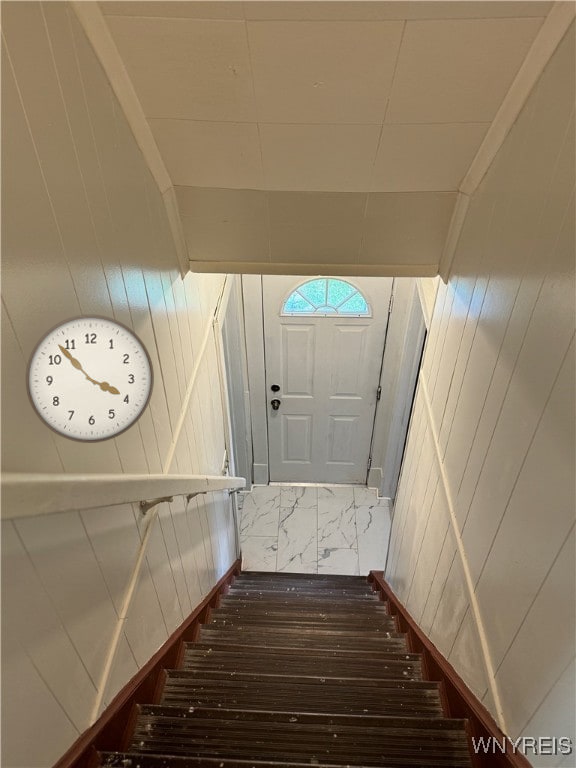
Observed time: **3:53**
